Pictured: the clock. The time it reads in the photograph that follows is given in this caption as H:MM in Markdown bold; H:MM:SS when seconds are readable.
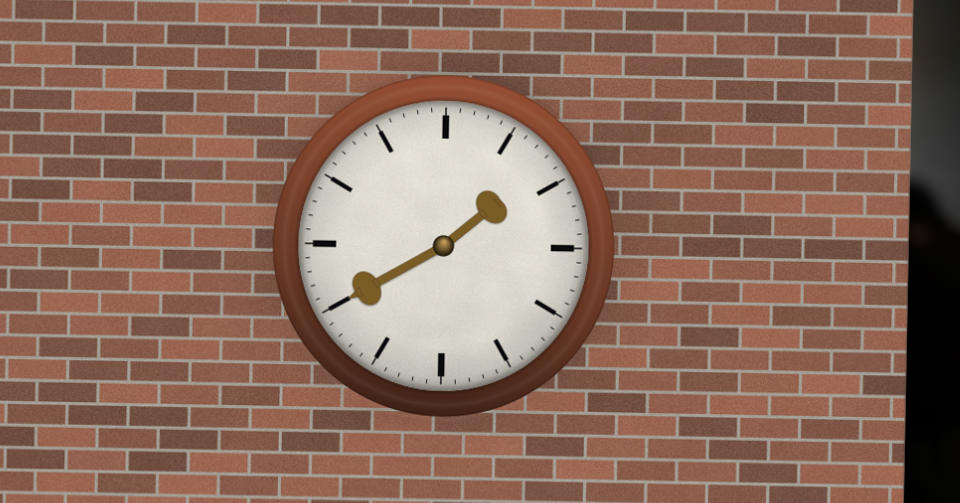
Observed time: **1:40**
